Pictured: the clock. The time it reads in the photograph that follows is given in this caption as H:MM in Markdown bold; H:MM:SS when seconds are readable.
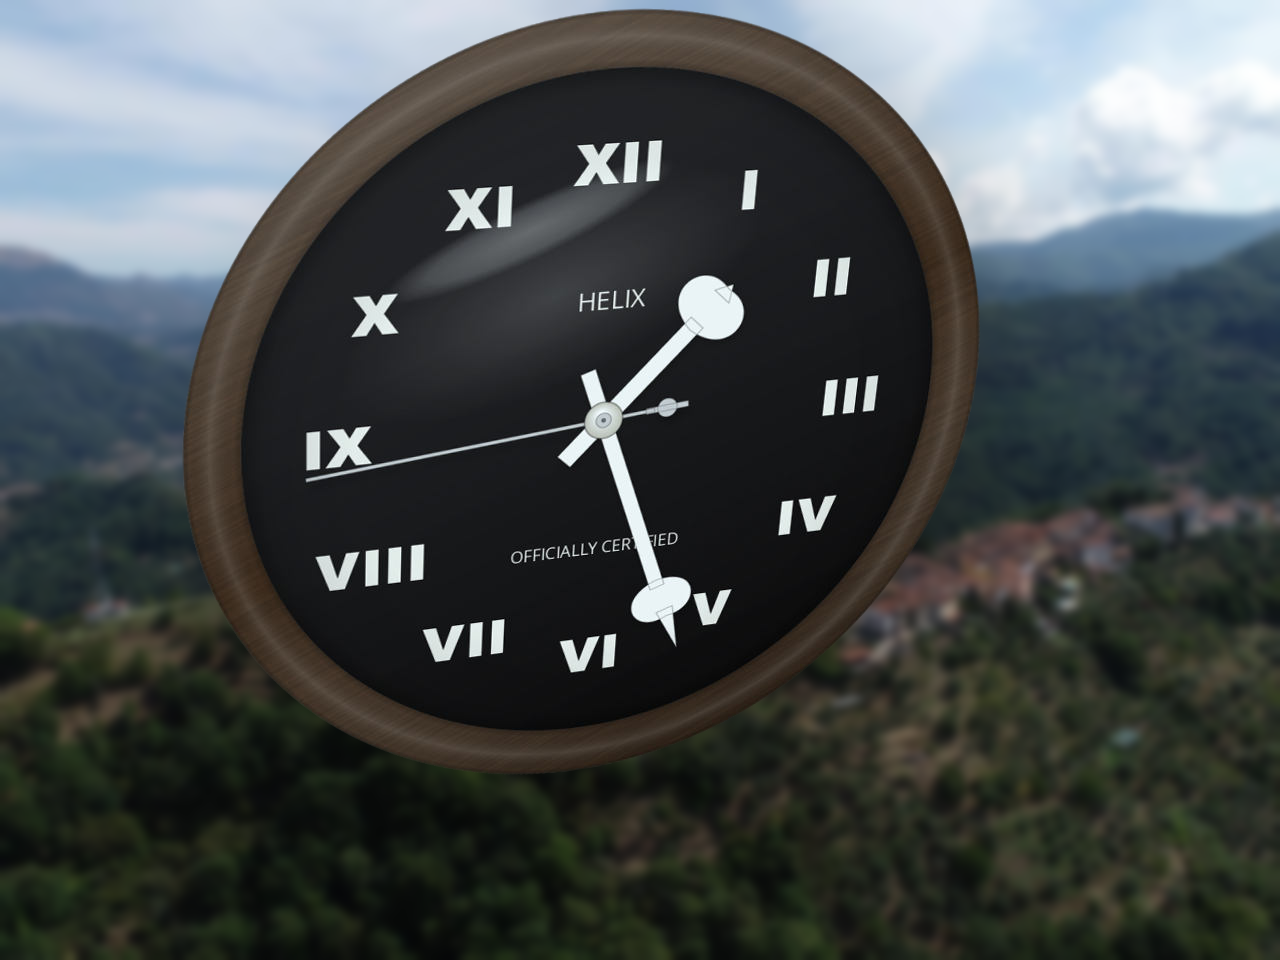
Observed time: **1:26:44**
